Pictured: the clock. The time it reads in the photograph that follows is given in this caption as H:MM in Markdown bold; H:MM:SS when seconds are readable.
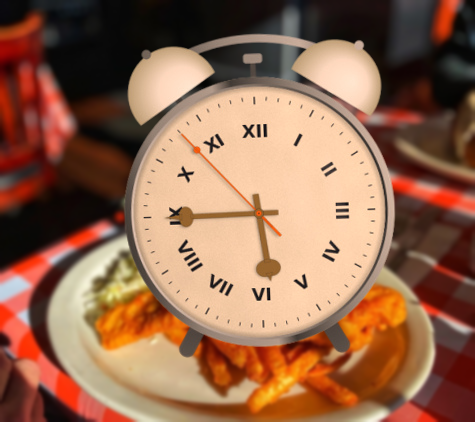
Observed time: **5:44:53**
